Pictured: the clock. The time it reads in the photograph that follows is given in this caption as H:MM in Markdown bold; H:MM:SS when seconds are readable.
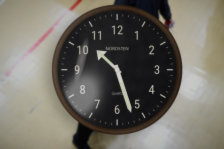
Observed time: **10:27**
